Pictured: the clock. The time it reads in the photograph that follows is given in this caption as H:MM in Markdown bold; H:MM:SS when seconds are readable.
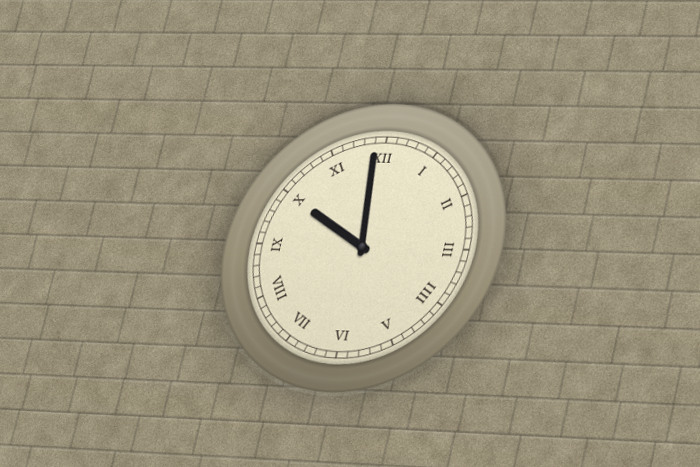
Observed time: **9:59**
